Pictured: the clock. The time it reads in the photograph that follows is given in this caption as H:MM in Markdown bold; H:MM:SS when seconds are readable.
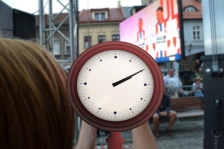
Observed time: **2:10**
